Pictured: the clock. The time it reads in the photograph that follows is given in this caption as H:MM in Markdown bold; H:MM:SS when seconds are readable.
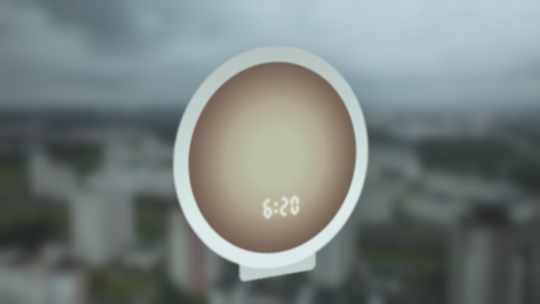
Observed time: **6:20**
